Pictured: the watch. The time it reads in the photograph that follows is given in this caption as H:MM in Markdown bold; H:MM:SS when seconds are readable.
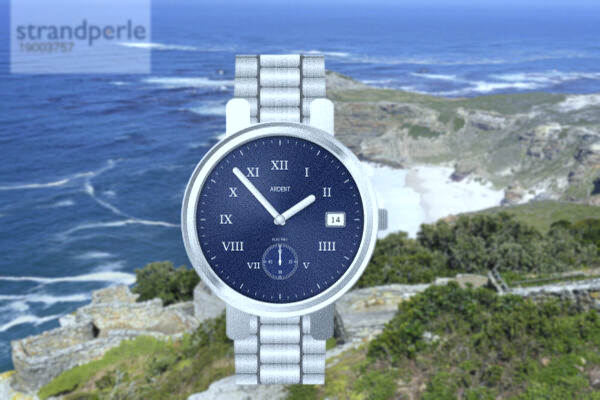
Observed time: **1:53**
